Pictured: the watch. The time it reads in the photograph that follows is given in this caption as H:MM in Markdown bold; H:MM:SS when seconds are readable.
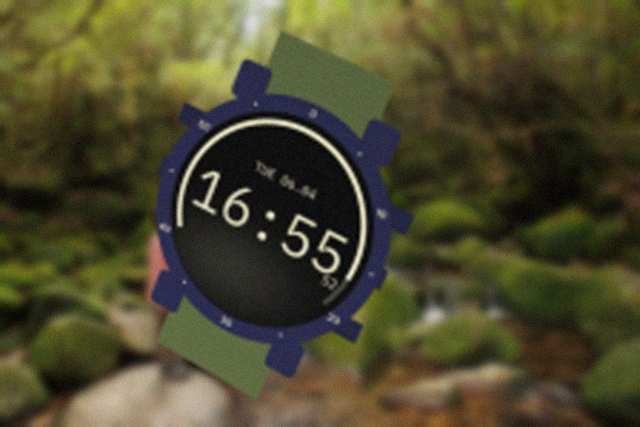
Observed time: **16:55**
